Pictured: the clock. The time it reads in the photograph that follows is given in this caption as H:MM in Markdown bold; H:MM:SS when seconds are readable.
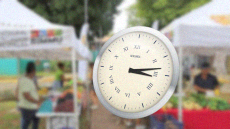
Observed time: **3:13**
